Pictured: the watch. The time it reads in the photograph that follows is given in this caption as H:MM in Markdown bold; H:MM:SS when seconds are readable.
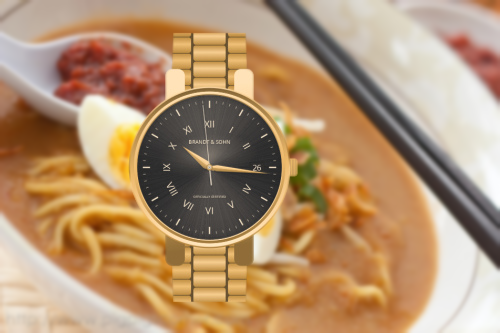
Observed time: **10:15:59**
